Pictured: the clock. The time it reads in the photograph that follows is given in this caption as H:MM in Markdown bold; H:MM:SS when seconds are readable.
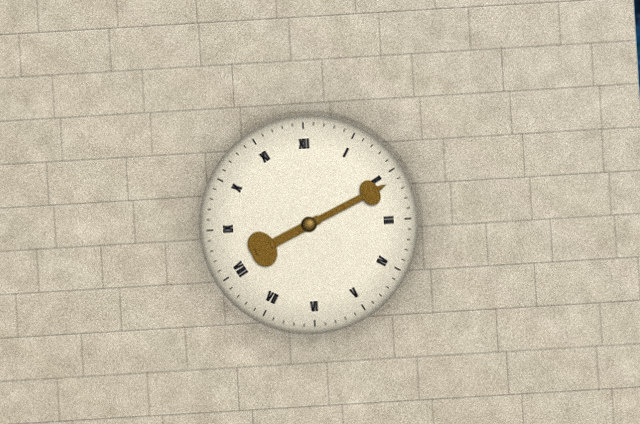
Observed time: **8:11**
